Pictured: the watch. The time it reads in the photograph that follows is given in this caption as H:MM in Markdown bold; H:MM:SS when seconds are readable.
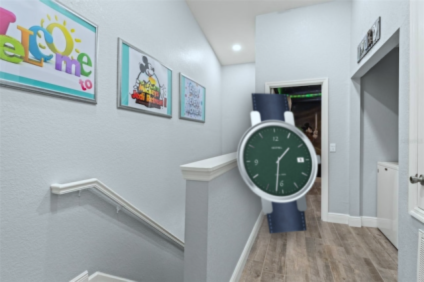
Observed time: **1:32**
